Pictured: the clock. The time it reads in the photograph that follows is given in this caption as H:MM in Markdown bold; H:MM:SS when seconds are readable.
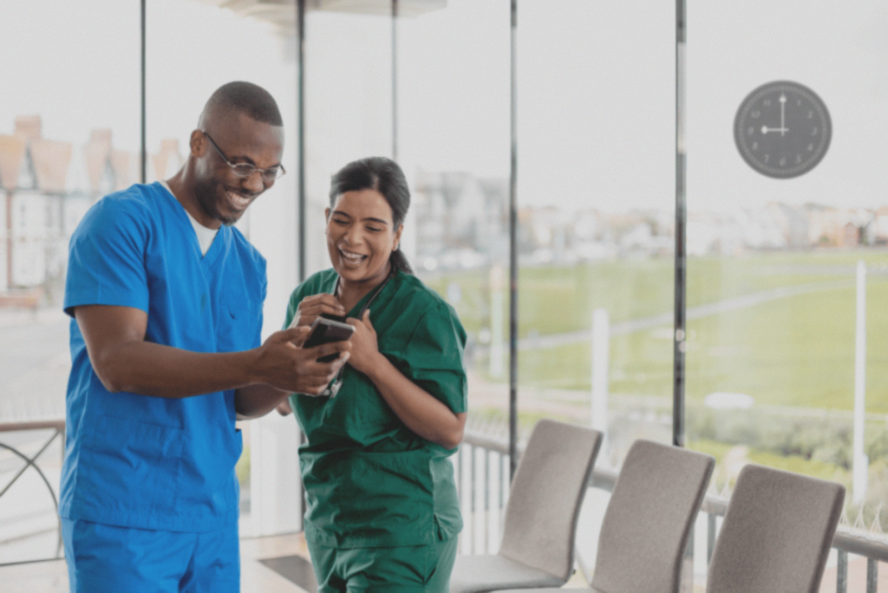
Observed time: **9:00**
